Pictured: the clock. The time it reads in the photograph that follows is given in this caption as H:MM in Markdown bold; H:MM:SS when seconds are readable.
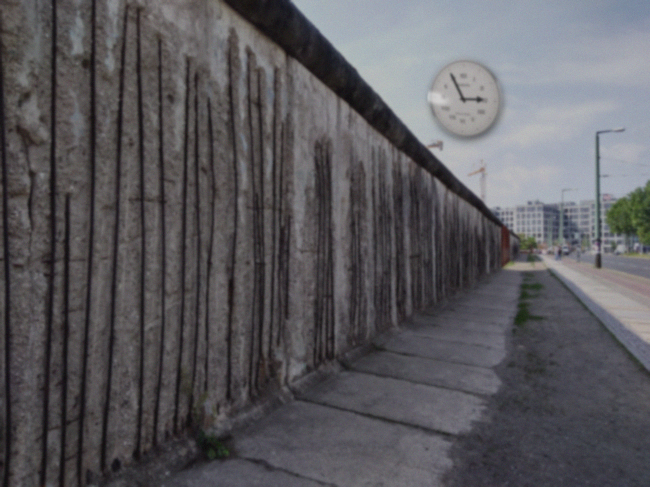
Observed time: **2:55**
